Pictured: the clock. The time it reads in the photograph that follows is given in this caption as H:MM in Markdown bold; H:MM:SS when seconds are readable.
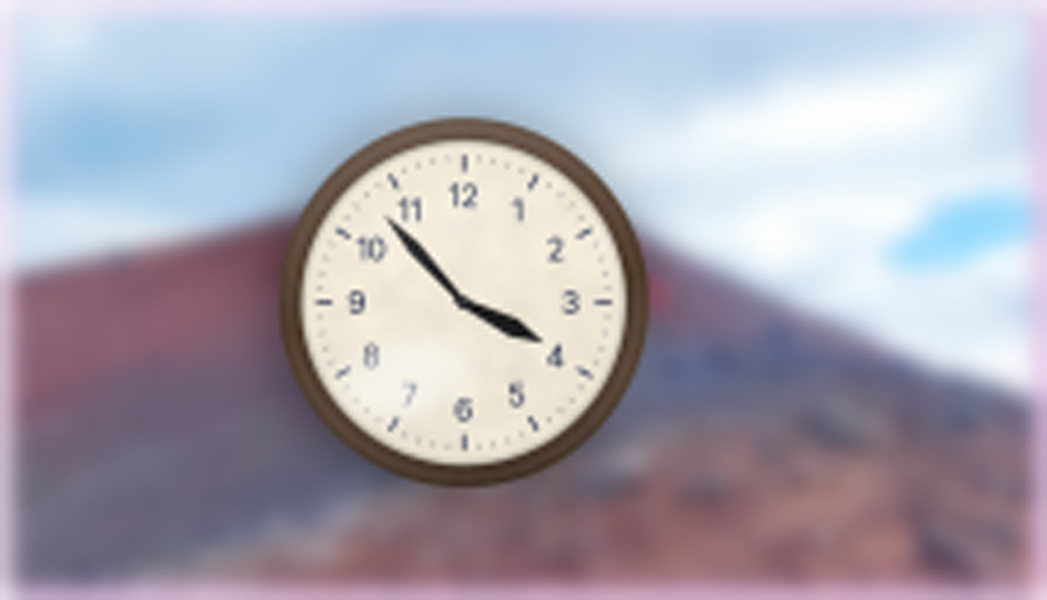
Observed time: **3:53**
